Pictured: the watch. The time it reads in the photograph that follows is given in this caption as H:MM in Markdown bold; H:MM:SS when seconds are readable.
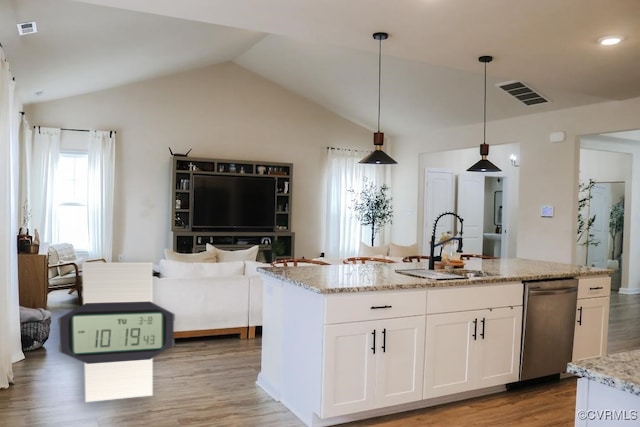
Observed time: **10:19:43**
